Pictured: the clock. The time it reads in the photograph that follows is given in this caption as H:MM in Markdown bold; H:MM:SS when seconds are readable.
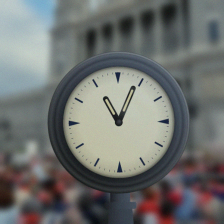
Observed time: **11:04**
